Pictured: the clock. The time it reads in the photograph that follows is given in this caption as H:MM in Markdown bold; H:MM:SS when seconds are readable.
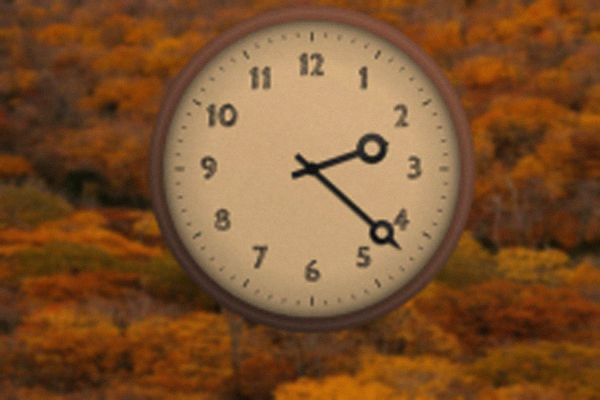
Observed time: **2:22**
